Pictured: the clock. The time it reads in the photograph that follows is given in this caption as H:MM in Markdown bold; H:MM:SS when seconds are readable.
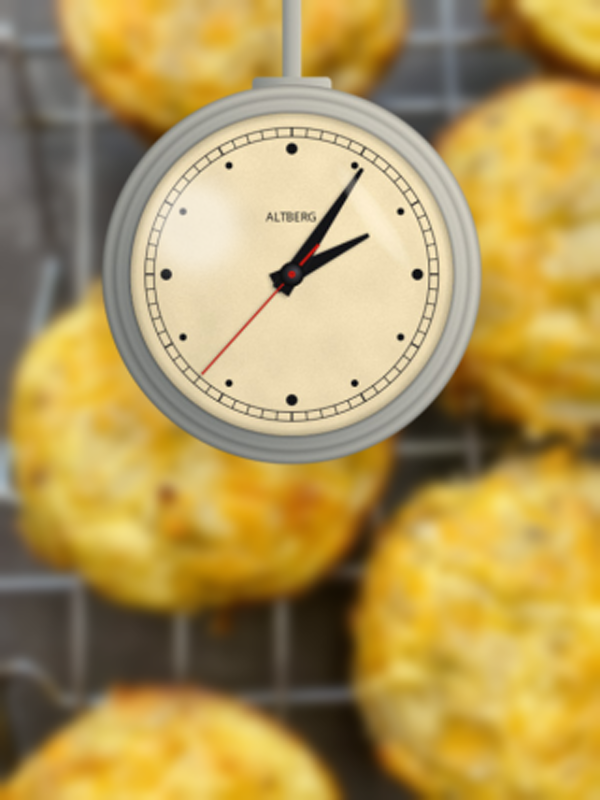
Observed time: **2:05:37**
